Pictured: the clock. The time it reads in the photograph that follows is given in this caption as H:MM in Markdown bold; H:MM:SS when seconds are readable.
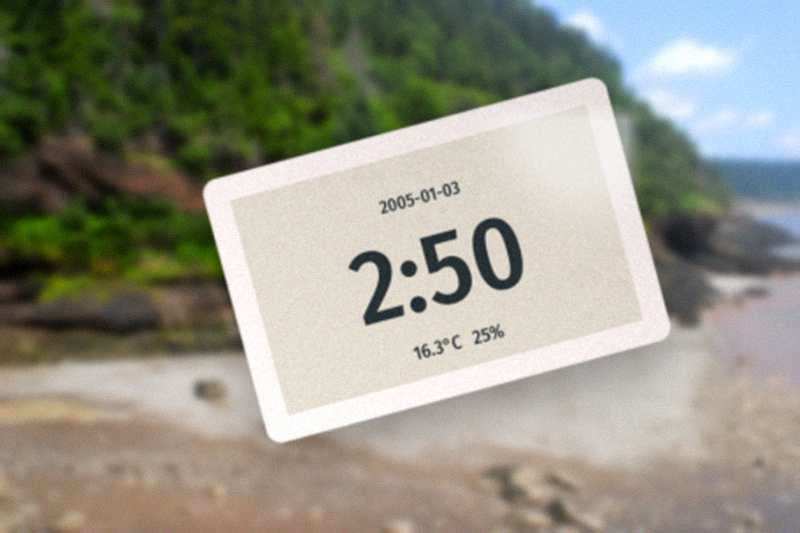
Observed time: **2:50**
